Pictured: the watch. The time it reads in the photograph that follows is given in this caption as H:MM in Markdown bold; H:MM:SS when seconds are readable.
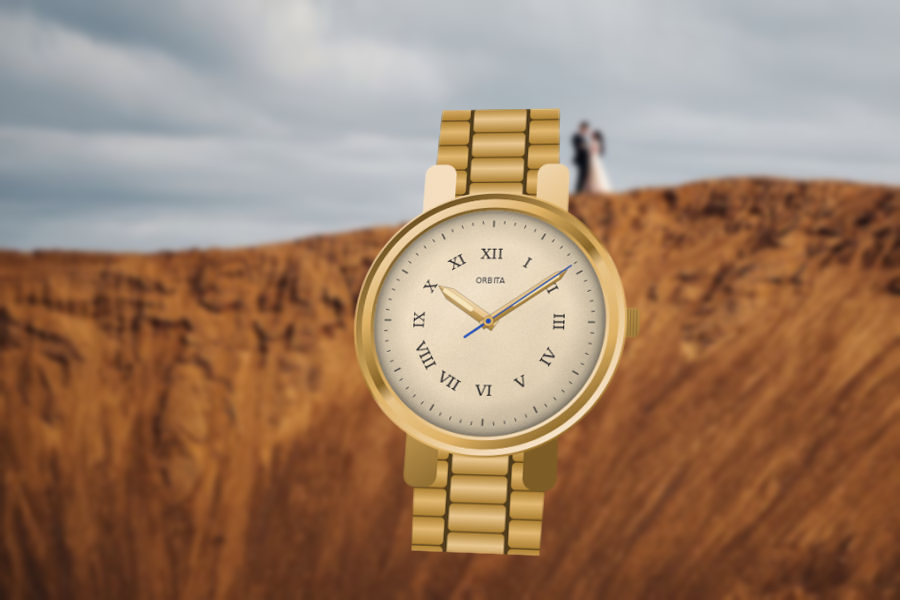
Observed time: **10:09:09**
